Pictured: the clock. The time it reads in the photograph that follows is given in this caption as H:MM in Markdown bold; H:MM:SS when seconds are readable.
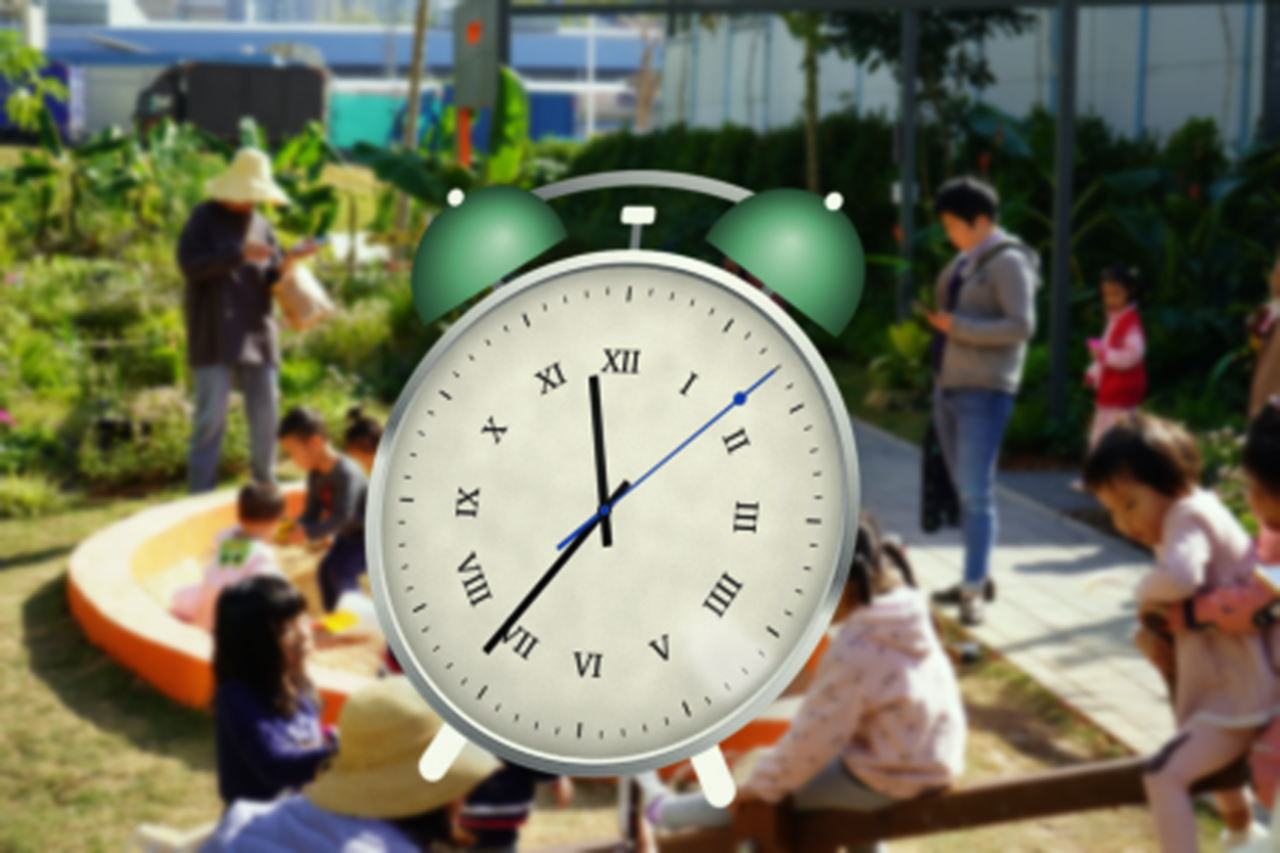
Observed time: **11:36:08**
